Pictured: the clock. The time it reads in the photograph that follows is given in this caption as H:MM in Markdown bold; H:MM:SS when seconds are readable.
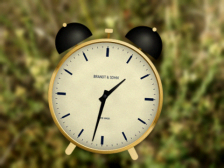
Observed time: **1:32**
